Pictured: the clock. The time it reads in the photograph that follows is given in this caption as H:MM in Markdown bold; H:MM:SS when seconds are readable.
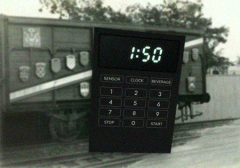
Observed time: **1:50**
